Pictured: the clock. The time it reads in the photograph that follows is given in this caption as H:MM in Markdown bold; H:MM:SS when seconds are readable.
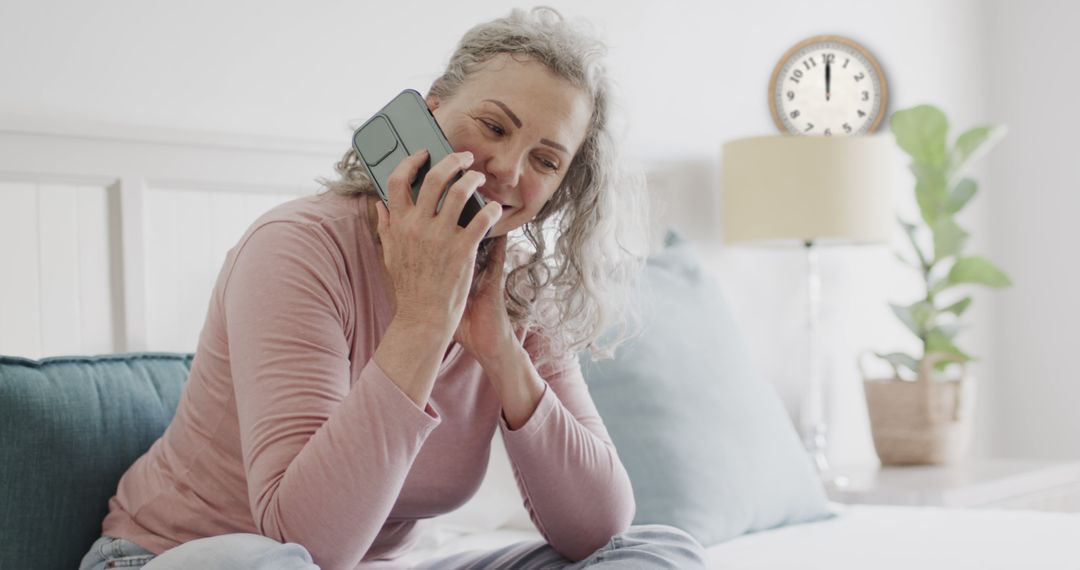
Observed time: **12:00**
